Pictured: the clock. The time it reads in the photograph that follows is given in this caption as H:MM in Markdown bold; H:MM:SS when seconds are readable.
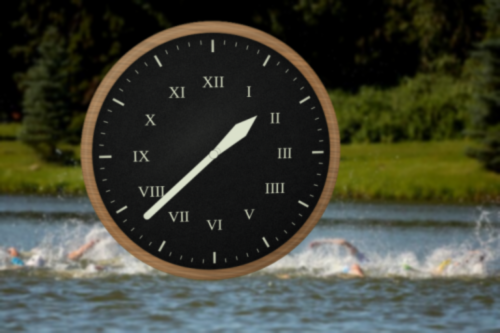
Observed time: **1:38**
